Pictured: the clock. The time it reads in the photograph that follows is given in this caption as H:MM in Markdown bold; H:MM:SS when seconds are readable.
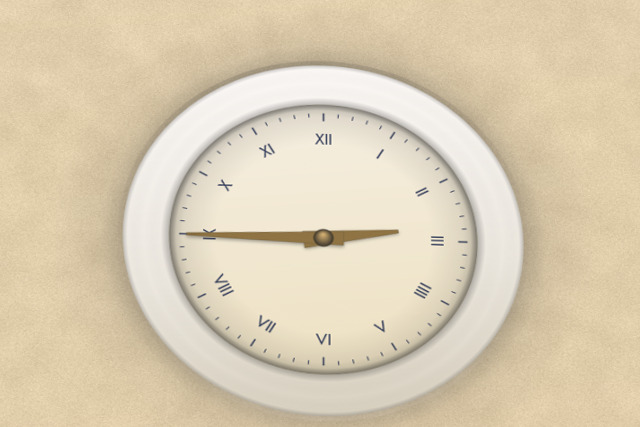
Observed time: **2:45**
